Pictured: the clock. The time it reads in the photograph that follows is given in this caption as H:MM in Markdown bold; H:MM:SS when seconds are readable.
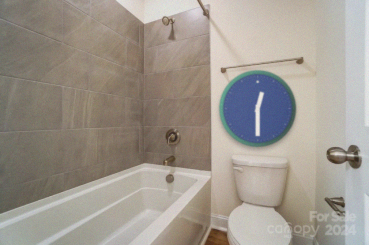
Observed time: **12:30**
